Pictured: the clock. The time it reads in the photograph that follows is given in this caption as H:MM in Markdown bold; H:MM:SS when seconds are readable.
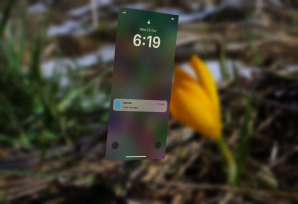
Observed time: **6:19**
